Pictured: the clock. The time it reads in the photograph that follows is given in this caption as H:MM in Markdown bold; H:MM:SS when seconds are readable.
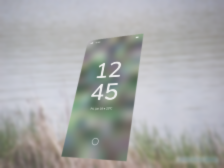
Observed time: **12:45**
